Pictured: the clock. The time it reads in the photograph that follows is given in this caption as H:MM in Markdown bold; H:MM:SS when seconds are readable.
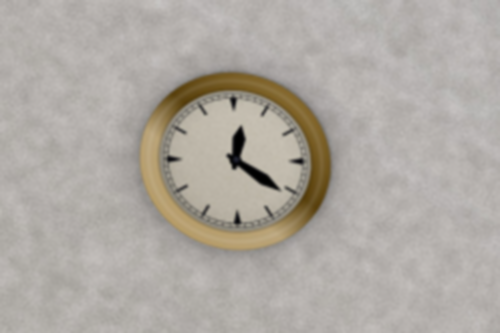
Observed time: **12:21**
